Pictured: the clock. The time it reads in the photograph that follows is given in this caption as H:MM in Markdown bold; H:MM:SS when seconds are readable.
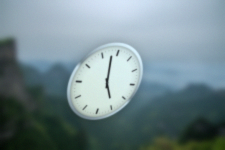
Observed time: **4:58**
